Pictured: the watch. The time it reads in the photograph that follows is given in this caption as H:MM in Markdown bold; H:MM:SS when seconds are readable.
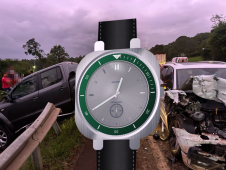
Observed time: **12:40**
